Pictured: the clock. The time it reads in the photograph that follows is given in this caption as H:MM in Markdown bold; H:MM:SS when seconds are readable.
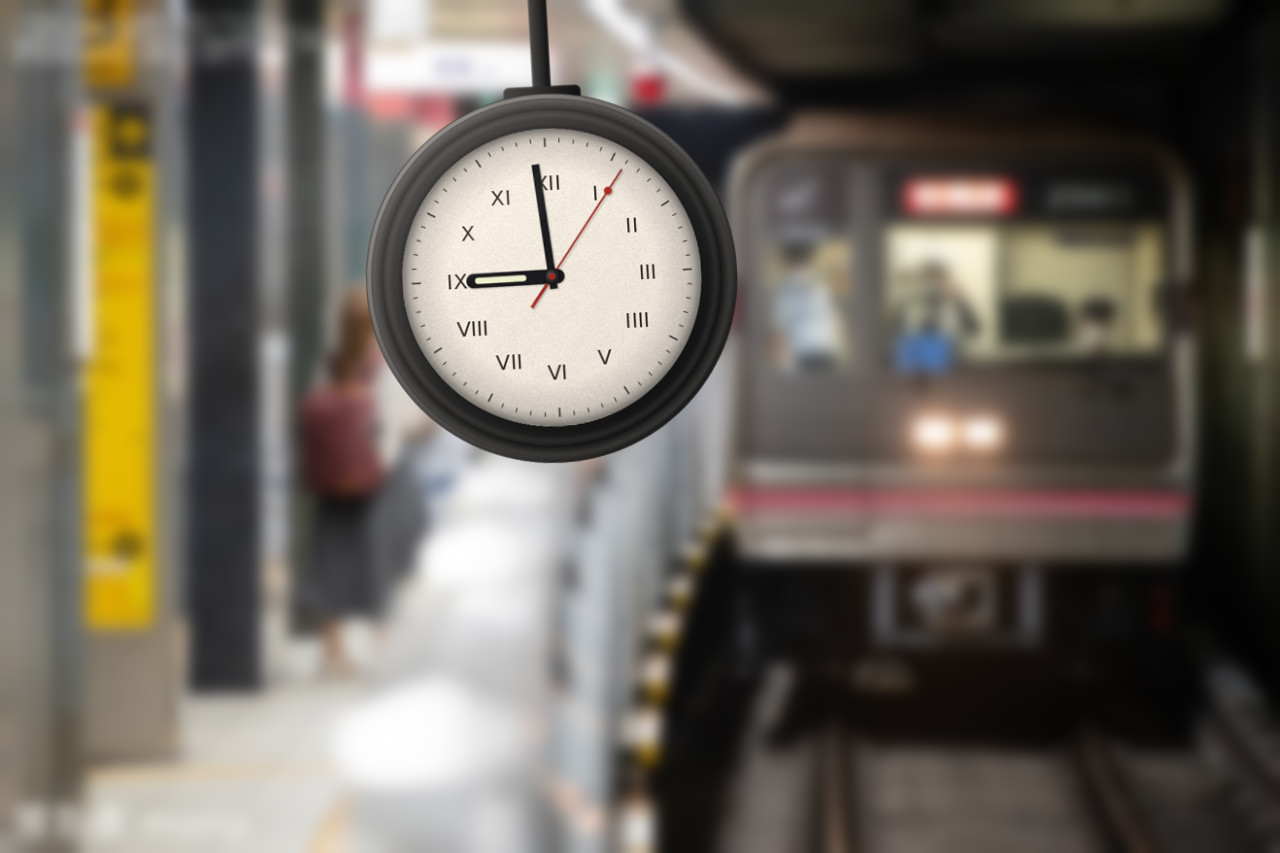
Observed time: **8:59:06**
